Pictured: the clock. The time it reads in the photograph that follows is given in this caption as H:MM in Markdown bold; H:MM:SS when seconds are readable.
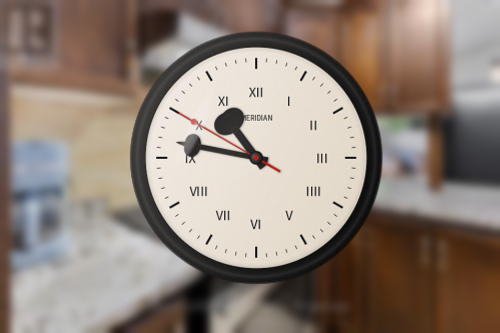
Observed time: **10:46:50**
